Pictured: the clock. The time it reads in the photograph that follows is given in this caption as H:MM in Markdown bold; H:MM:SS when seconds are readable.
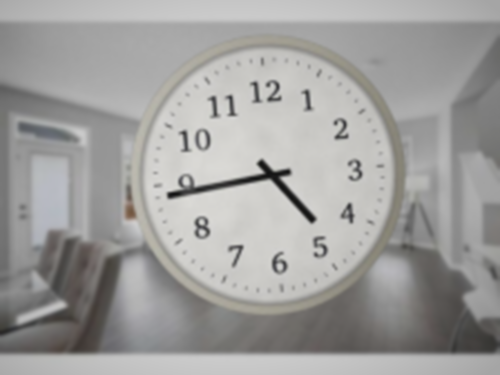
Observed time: **4:44**
